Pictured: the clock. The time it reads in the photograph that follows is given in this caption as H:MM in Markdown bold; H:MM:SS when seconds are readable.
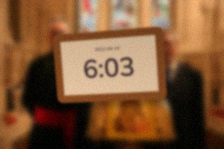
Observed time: **6:03**
